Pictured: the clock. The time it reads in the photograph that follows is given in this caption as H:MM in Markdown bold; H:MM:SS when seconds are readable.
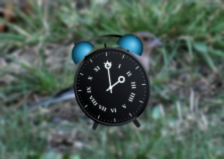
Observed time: **2:00**
